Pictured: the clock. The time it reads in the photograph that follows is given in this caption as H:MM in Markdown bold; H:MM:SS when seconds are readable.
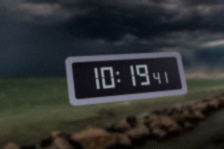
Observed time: **10:19:41**
